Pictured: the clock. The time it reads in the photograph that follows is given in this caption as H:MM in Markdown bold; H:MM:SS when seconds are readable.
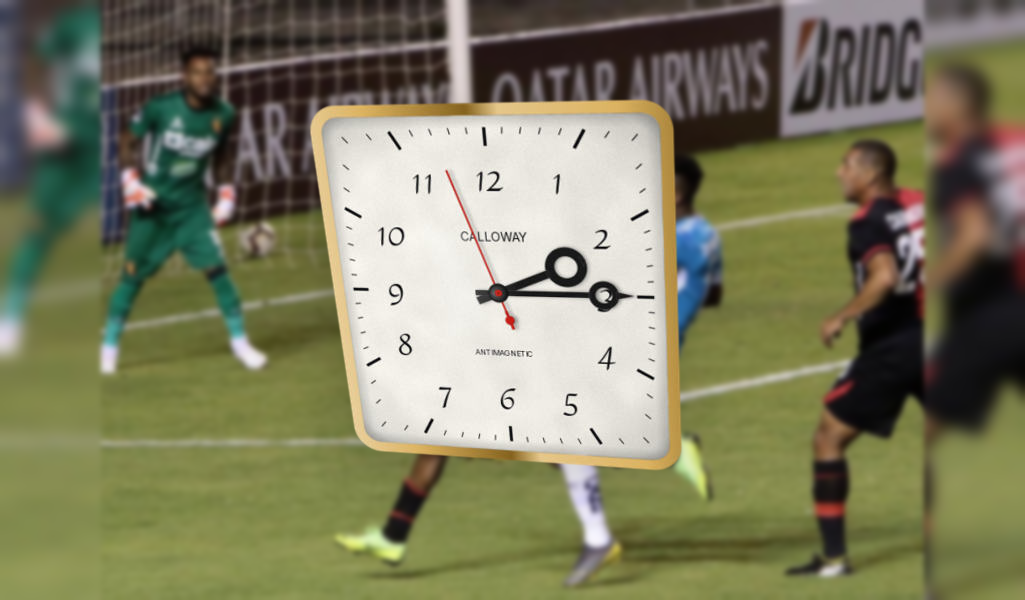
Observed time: **2:14:57**
